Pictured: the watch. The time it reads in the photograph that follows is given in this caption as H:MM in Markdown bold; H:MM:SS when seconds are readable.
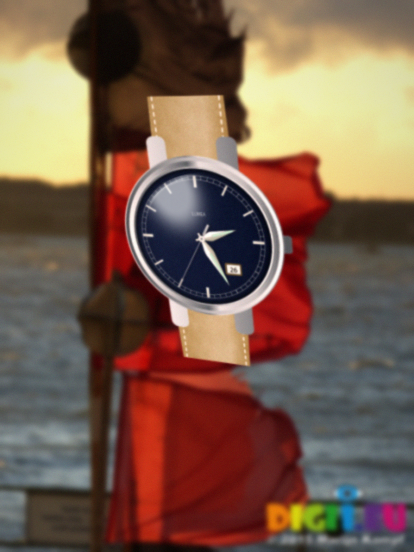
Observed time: **2:25:35**
